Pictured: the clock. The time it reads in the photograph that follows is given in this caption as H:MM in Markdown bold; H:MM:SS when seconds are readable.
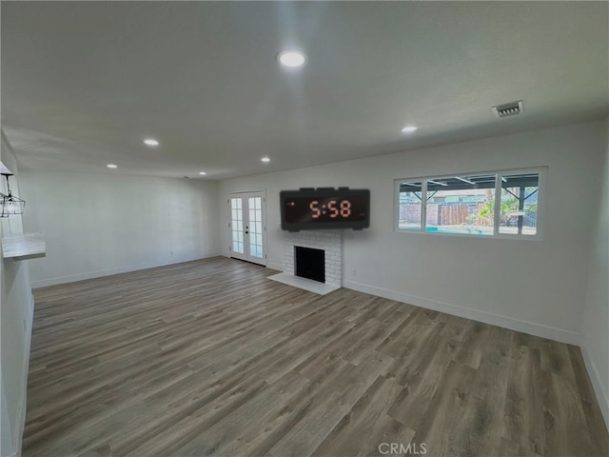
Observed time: **5:58**
